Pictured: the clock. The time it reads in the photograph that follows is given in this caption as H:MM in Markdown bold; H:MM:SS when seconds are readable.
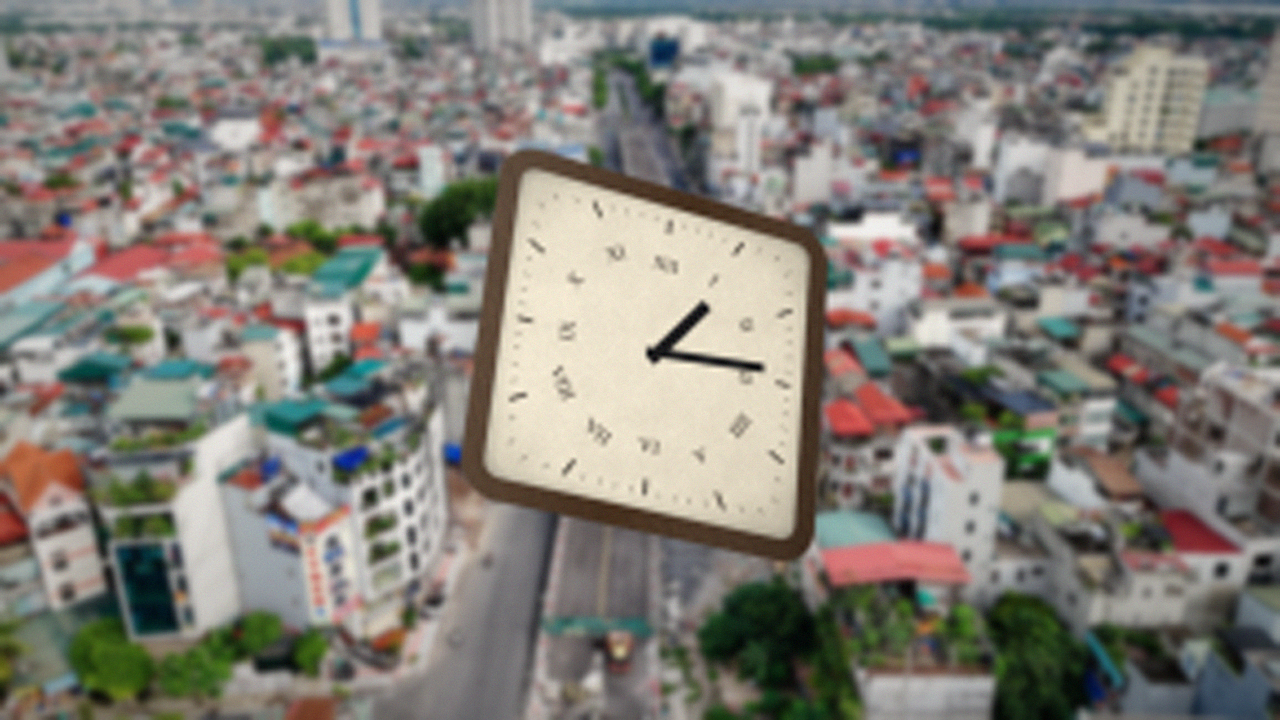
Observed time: **1:14**
